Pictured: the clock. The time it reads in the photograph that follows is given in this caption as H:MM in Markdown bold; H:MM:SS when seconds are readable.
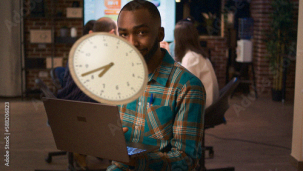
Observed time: **7:42**
